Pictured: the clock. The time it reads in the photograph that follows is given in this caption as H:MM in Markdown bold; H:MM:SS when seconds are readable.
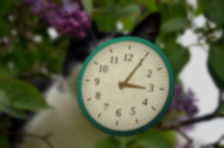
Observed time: **3:05**
